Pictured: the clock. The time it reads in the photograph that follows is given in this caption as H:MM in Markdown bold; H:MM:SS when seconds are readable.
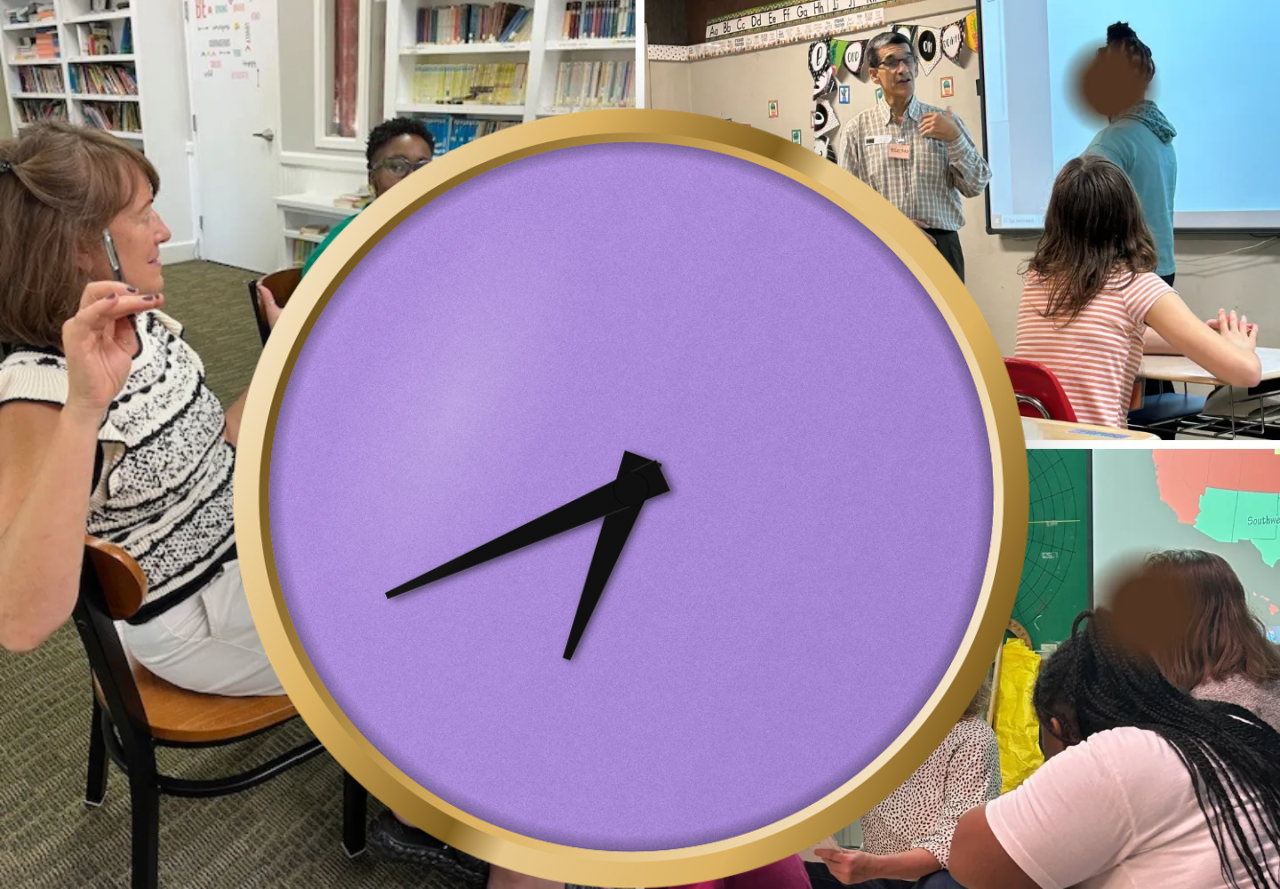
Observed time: **6:41**
